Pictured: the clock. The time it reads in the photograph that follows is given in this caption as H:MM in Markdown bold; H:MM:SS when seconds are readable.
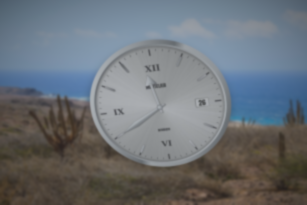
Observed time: **11:40**
